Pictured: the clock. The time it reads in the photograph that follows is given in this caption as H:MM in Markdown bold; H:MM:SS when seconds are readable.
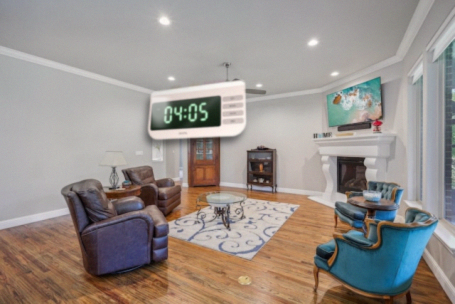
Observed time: **4:05**
